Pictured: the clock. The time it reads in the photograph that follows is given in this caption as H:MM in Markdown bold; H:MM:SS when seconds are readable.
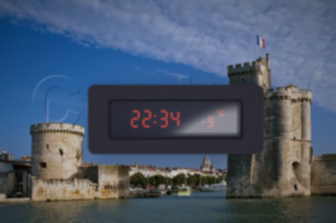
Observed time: **22:34**
